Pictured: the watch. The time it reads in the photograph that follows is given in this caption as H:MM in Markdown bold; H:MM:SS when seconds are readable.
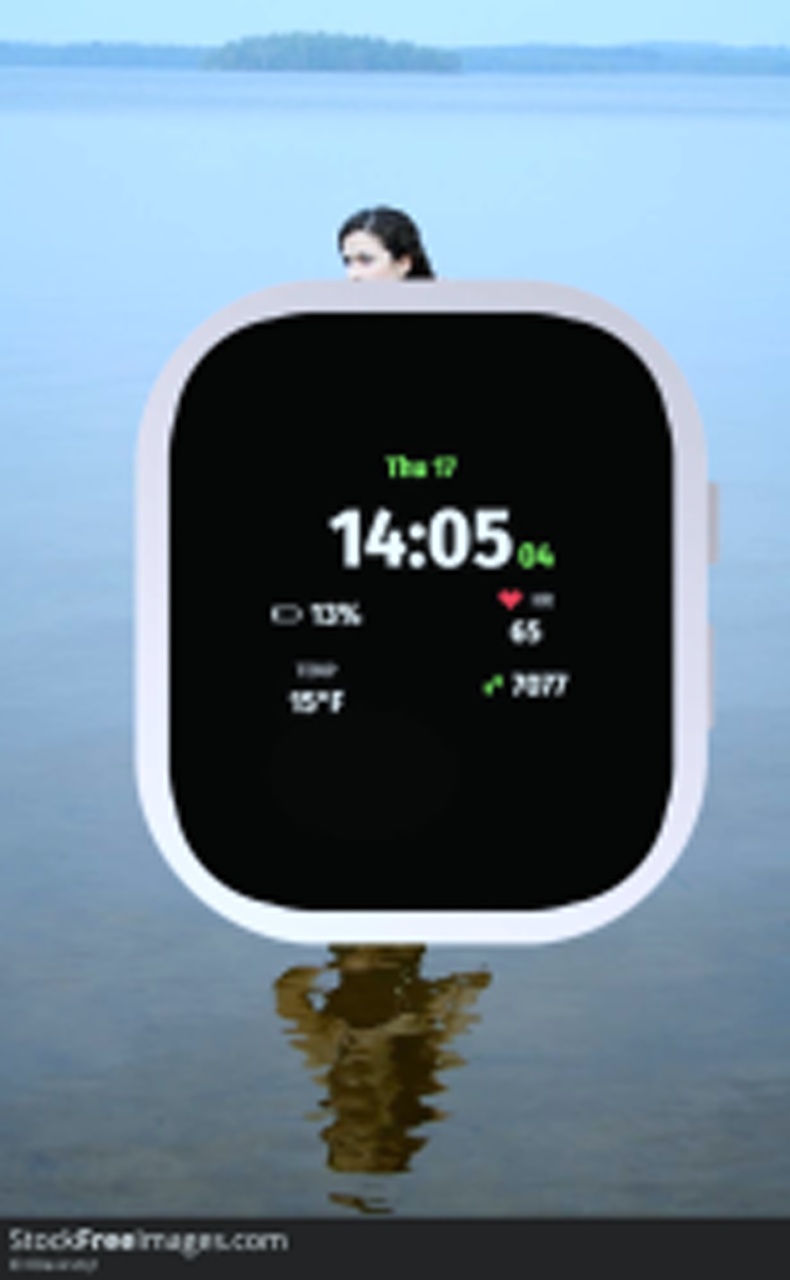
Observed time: **14:05**
